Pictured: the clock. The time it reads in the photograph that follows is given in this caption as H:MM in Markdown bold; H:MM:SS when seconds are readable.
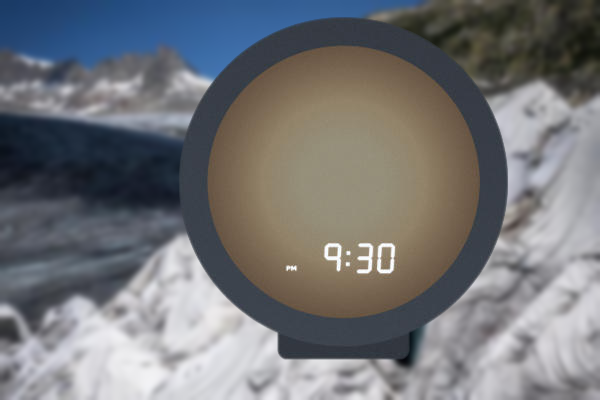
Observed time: **9:30**
